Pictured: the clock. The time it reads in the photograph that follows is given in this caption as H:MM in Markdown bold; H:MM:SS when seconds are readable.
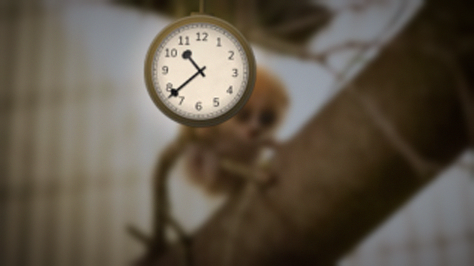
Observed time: **10:38**
